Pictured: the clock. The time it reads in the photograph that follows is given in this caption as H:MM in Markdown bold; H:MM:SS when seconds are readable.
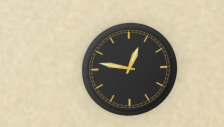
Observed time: **12:47**
